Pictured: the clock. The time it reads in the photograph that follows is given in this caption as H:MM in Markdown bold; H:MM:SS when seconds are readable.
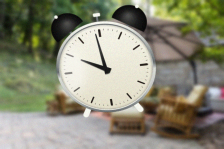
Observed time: **9:59**
